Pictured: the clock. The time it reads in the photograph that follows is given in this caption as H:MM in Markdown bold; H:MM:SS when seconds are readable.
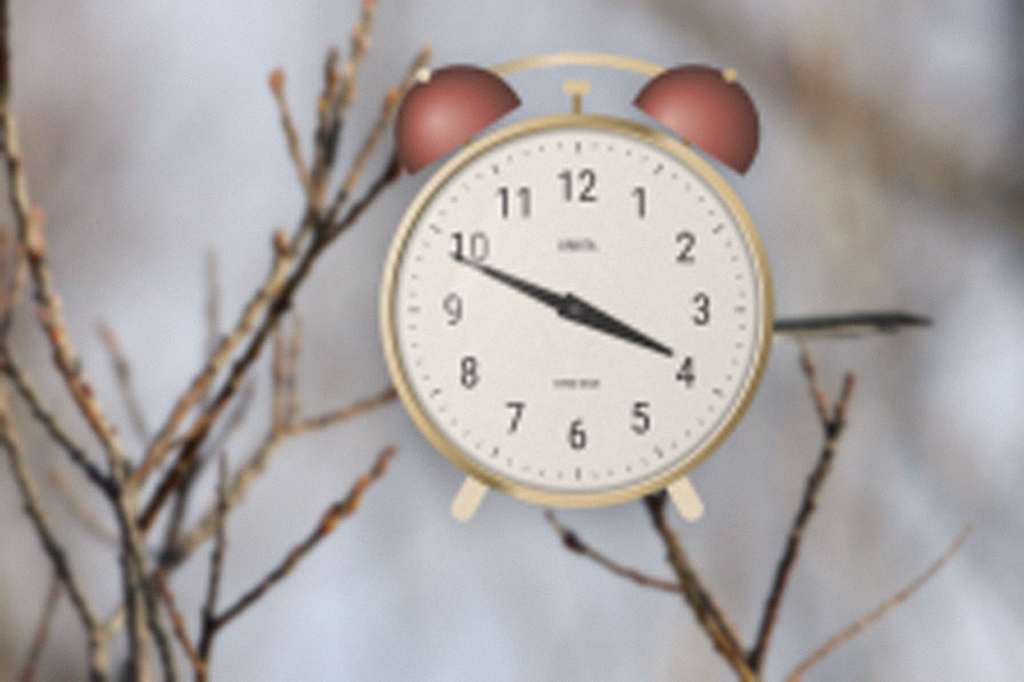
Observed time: **3:49**
